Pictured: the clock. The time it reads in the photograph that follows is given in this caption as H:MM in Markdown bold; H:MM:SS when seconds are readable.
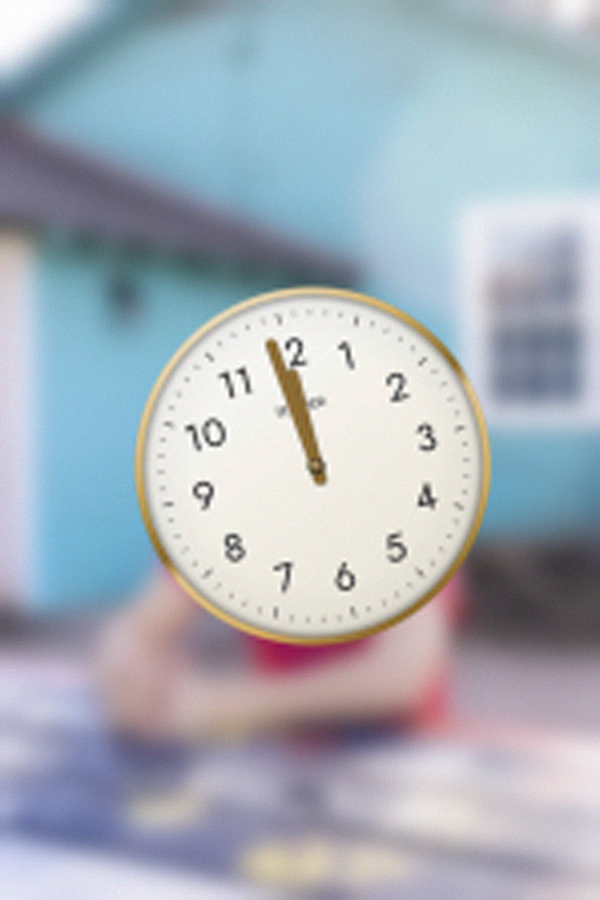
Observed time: **11:59**
